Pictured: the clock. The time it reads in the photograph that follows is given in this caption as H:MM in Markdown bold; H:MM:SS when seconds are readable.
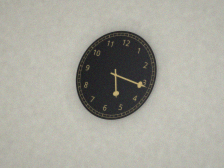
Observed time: **5:16**
